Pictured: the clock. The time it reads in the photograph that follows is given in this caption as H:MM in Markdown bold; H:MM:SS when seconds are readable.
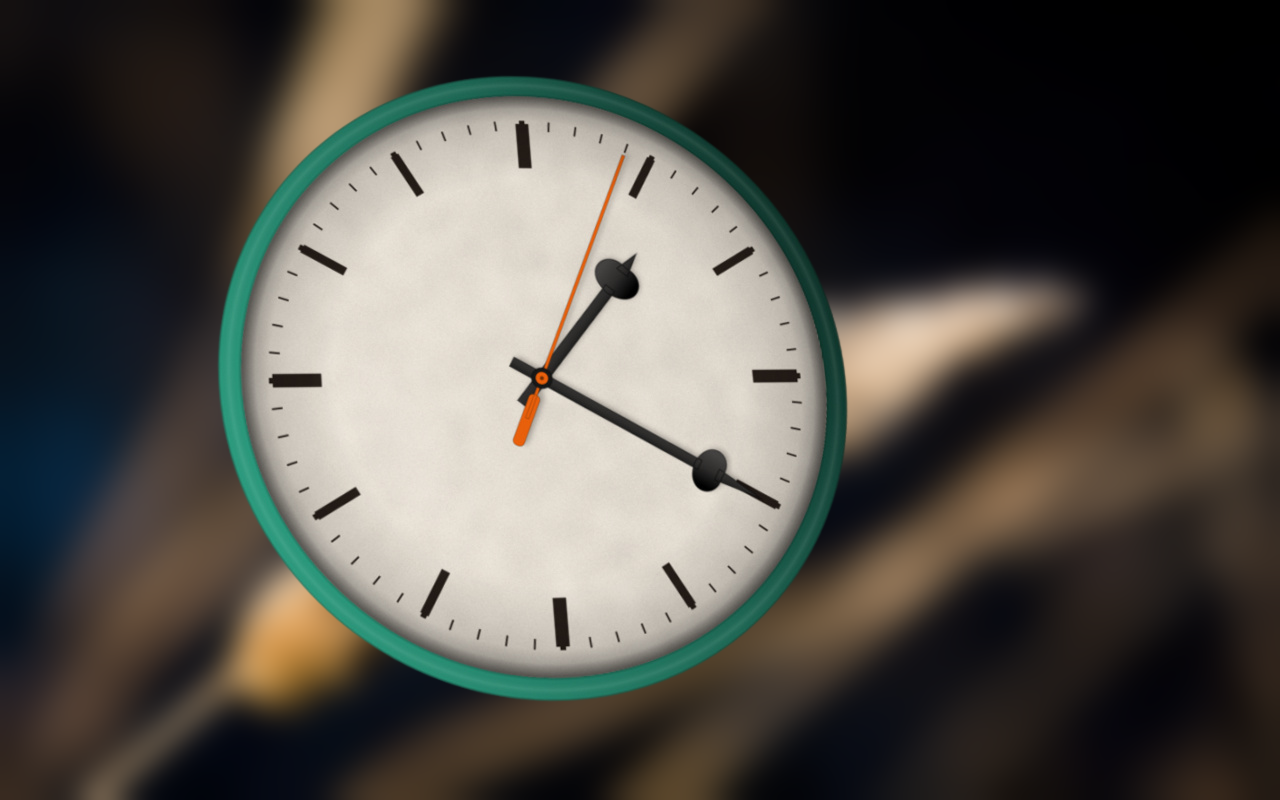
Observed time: **1:20:04**
